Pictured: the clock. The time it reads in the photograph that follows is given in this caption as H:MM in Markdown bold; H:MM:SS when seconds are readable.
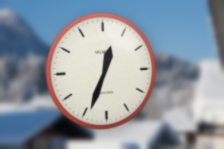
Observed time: **12:34**
